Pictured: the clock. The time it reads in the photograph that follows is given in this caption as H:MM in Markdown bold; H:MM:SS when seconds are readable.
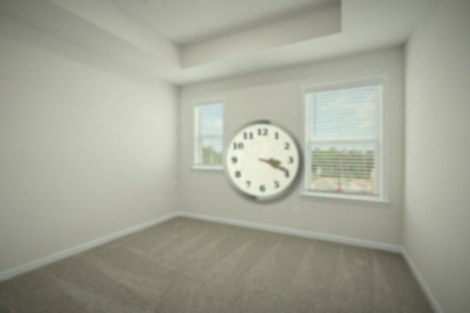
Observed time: **3:19**
